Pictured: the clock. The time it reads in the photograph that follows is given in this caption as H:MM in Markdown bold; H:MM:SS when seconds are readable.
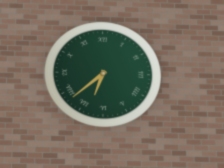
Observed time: **6:38**
